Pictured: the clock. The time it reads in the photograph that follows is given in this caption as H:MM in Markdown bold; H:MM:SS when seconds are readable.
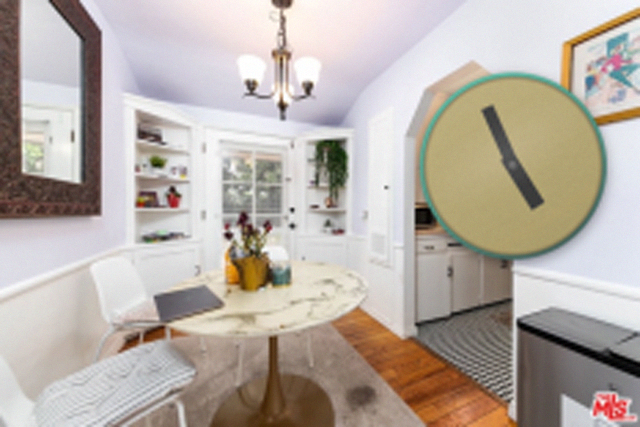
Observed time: **4:56**
